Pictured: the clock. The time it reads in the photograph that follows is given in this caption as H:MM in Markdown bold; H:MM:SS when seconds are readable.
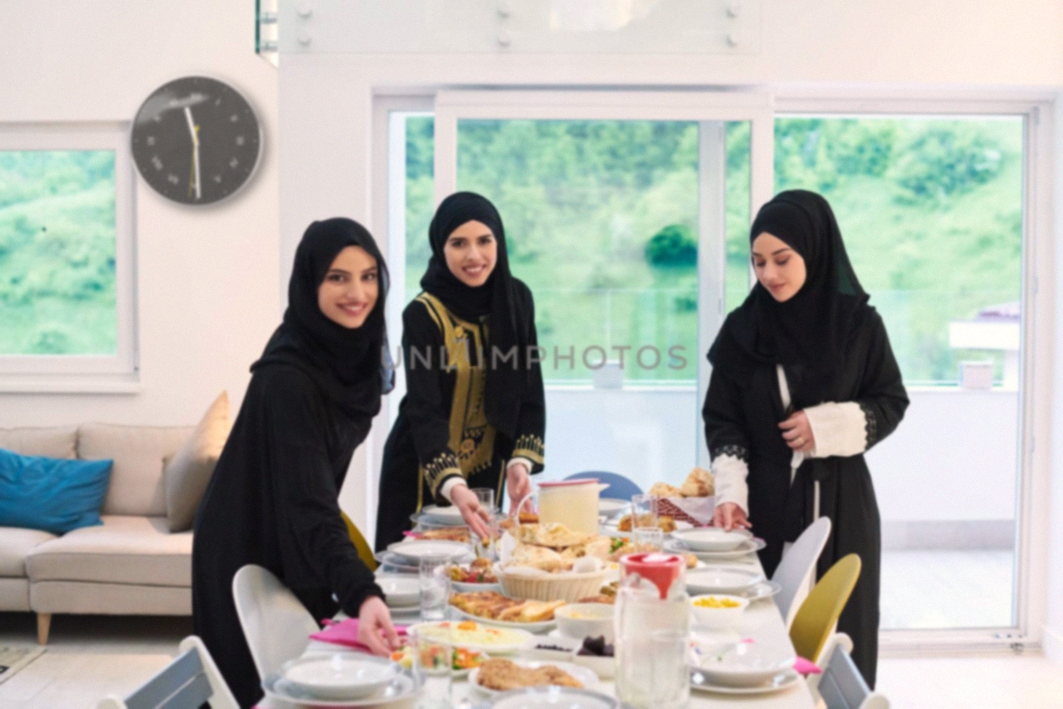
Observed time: **11:29:31**
